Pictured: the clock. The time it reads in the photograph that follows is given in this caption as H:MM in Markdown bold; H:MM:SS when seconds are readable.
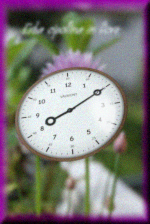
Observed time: **8:10**
